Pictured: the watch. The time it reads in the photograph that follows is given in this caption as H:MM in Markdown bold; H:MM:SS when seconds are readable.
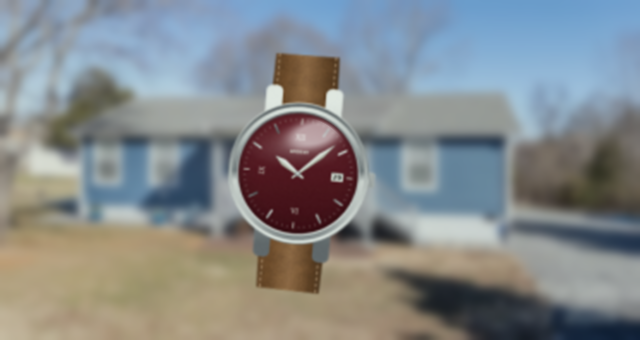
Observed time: **10:08**
